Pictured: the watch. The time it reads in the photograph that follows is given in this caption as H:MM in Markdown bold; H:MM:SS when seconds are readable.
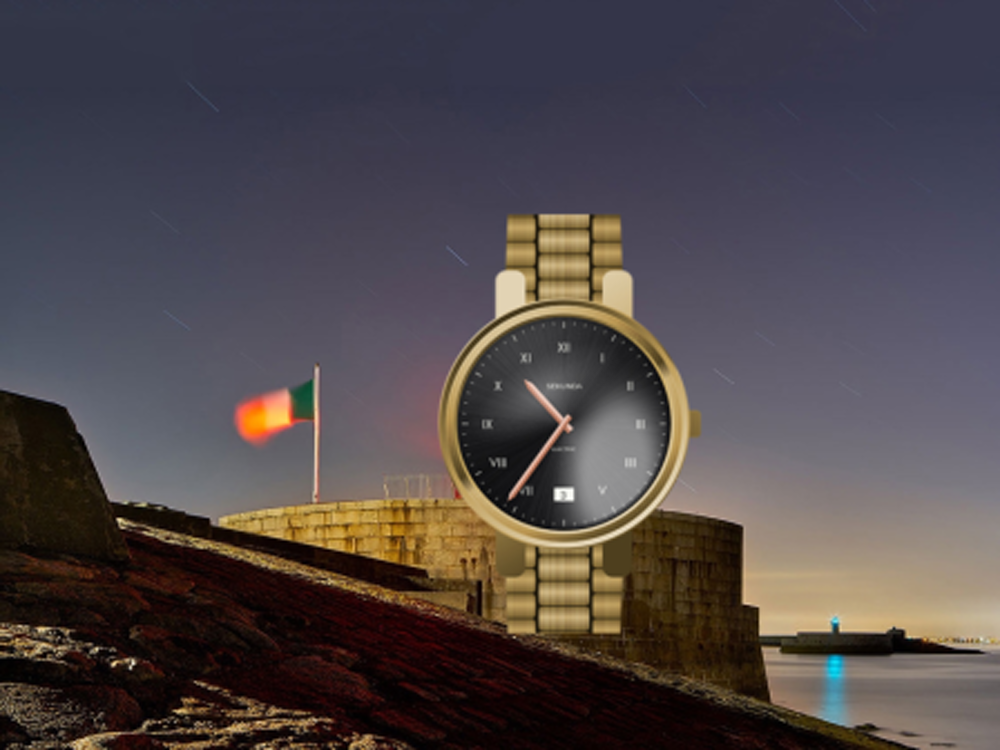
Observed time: **10:36**
